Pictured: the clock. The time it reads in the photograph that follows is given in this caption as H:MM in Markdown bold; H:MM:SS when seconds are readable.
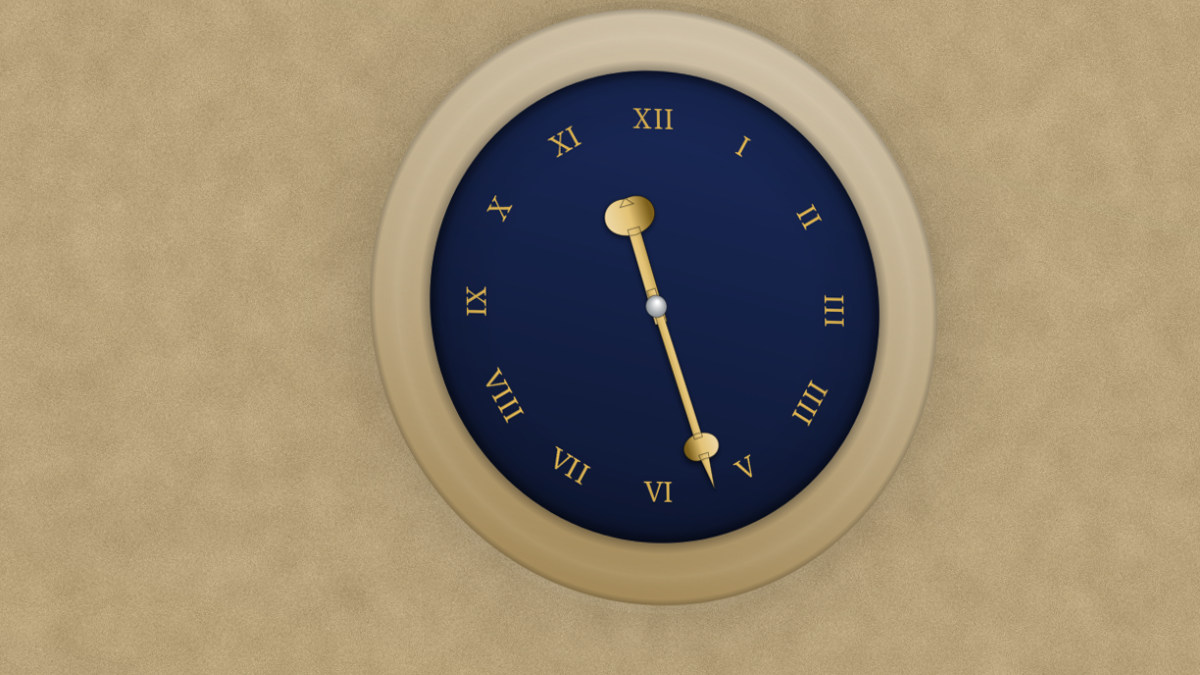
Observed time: **11:27**
